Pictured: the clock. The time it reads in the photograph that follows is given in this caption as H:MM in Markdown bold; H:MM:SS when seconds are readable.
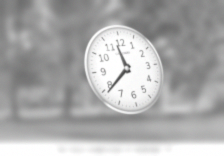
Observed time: **11:39**
